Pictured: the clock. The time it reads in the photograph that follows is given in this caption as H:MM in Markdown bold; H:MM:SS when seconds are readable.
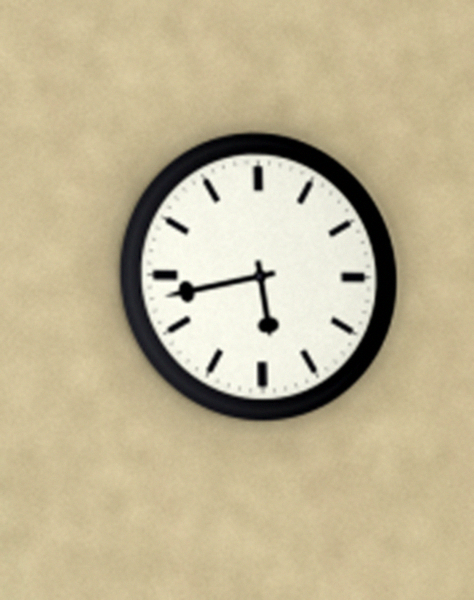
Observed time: **5:43**
